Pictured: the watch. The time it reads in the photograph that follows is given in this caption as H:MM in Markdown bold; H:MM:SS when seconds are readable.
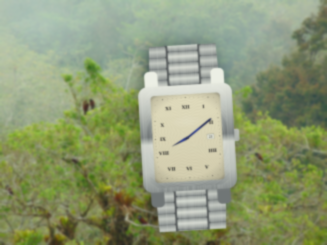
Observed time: **8:09**
